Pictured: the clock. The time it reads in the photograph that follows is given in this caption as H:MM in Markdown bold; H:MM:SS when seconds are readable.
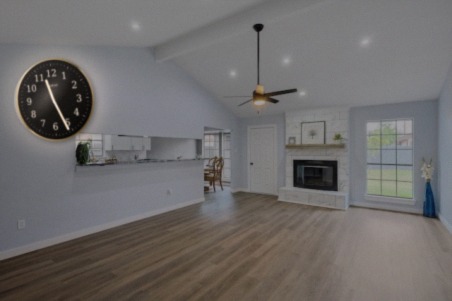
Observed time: **11:26**
